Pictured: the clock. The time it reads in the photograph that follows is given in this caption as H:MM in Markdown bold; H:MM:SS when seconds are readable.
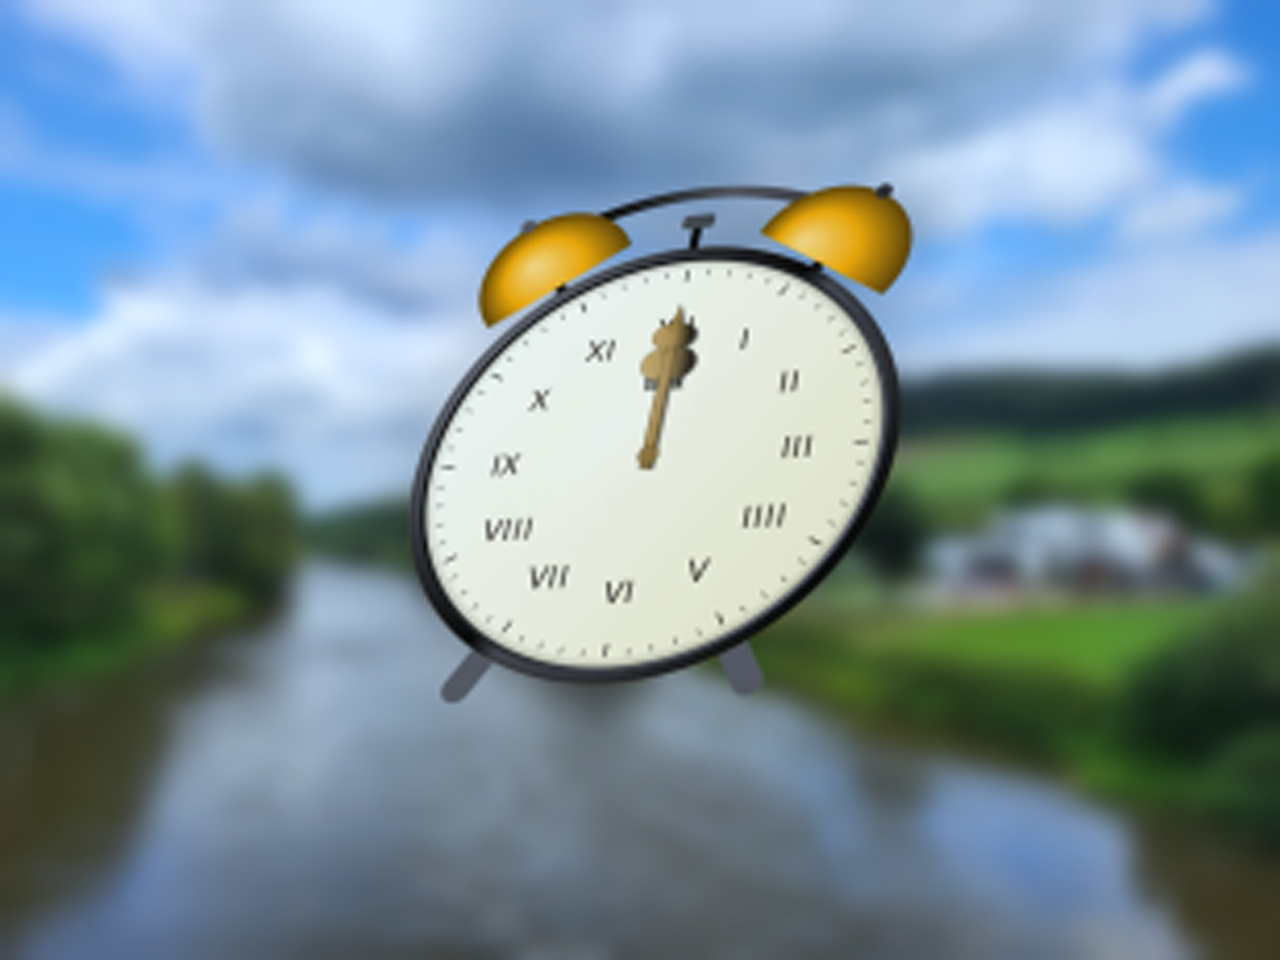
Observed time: **12:00**
